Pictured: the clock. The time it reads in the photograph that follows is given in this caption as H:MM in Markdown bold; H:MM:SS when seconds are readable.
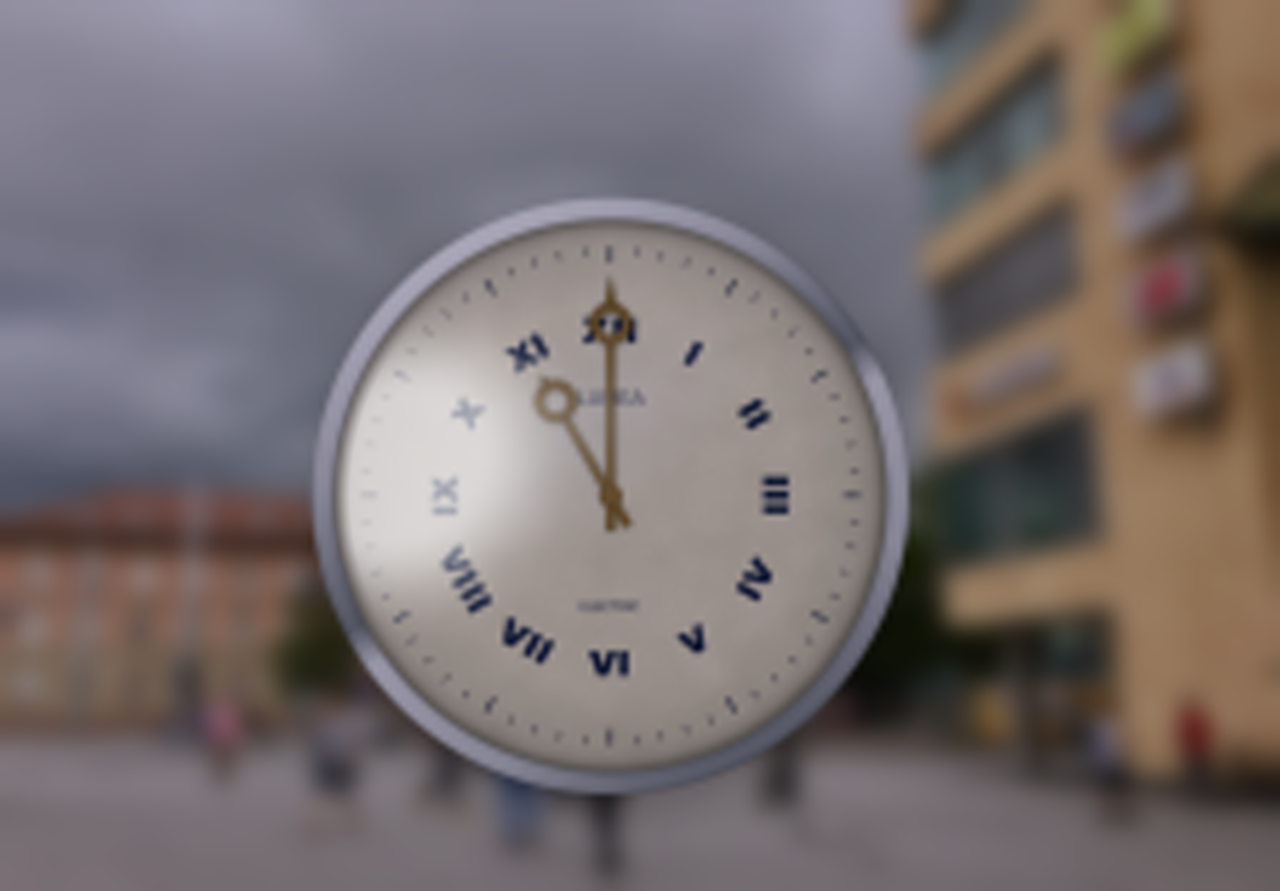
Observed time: **11:00**
